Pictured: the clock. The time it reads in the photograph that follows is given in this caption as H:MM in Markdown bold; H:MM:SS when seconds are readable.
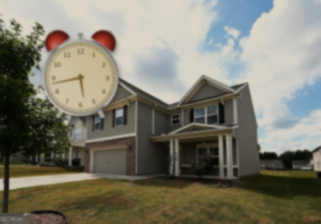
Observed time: **5:43**
